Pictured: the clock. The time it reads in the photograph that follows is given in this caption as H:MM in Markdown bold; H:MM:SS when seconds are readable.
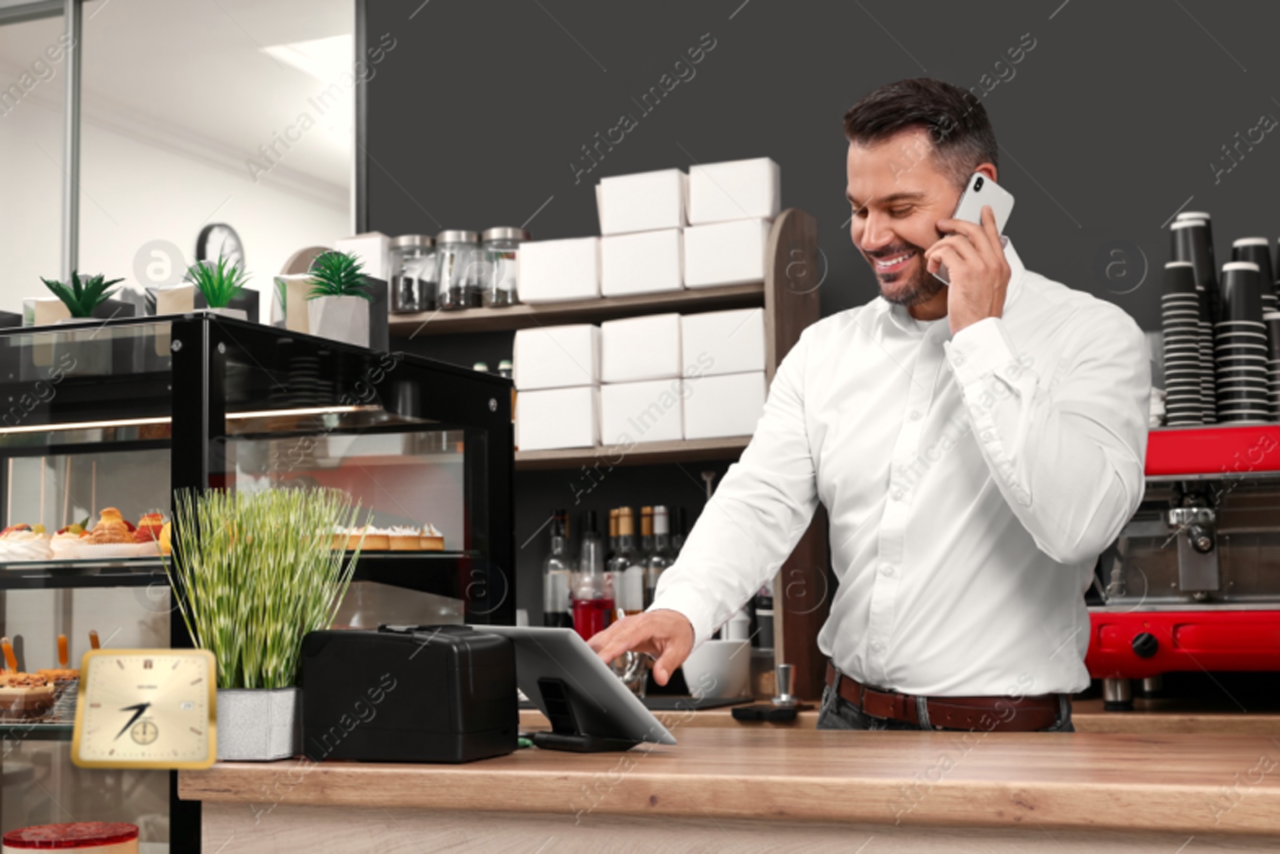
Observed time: **8:36**
